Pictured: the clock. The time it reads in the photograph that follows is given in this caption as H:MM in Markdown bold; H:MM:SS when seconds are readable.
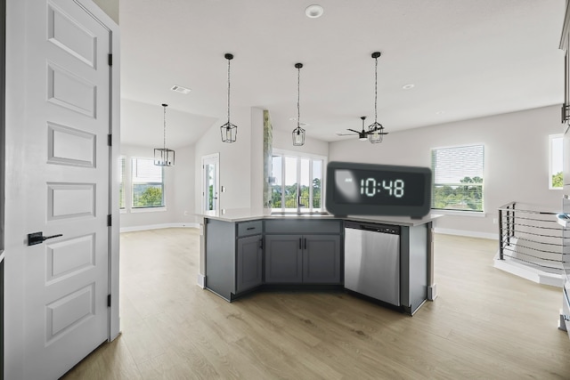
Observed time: **10:48**
